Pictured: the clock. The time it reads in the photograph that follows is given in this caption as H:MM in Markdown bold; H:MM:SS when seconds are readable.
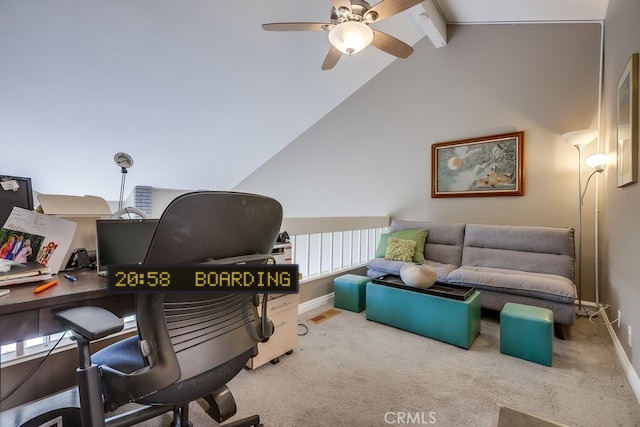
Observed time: **20:58**
